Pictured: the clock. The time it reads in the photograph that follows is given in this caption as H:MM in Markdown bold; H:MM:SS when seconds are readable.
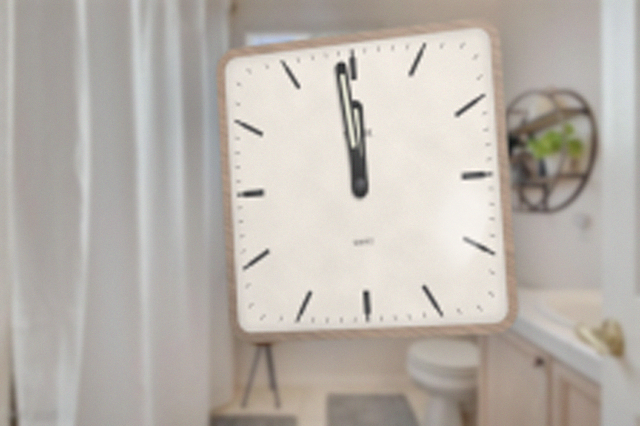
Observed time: **11:59**
